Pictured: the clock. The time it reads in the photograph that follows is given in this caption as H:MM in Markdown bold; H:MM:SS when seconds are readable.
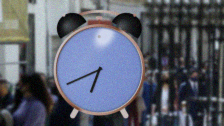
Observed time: **6:41**
